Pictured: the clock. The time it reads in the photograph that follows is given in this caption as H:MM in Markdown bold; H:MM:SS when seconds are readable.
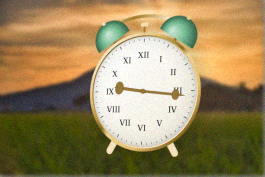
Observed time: **9:16**
